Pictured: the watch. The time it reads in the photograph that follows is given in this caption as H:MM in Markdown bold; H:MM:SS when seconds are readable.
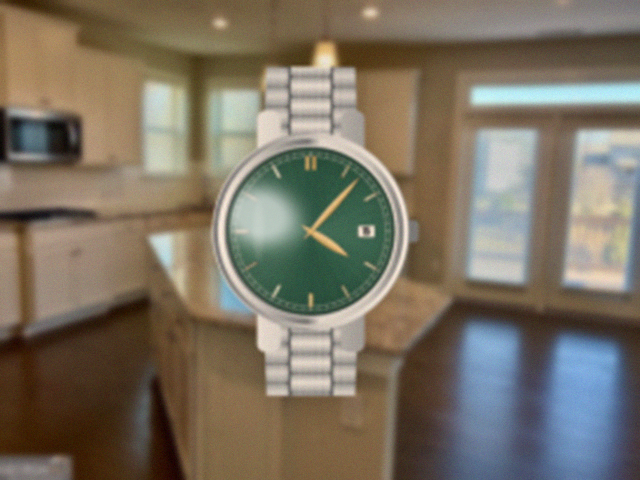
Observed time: **4:07**
